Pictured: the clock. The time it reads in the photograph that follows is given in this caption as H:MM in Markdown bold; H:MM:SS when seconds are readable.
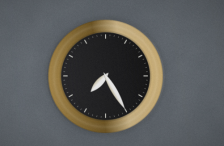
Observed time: **7:25**
